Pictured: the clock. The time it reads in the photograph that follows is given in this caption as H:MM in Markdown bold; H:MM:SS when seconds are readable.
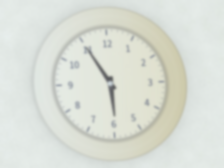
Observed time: **5:55**
